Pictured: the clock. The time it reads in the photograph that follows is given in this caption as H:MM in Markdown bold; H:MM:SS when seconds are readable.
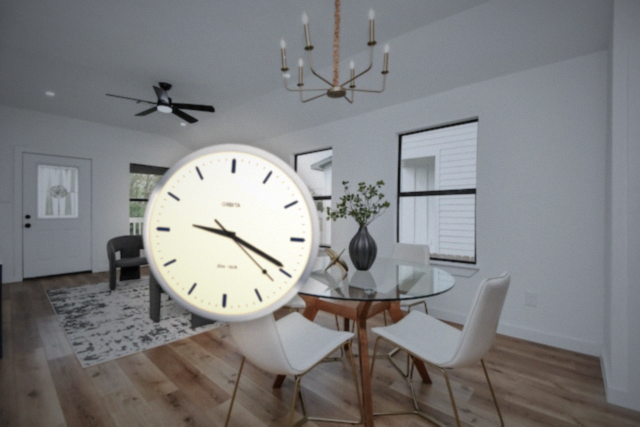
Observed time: **9:19:22**
